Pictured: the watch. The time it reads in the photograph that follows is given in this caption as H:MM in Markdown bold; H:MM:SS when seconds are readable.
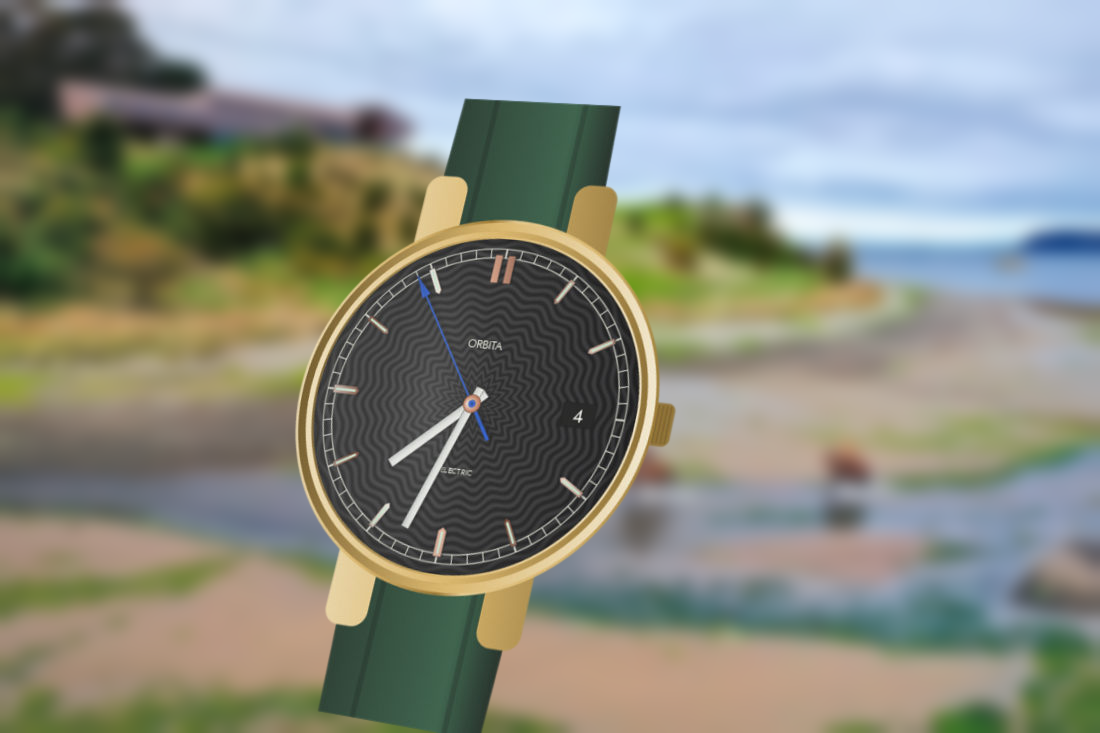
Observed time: **7:32:54**
